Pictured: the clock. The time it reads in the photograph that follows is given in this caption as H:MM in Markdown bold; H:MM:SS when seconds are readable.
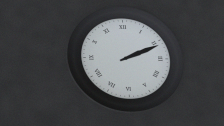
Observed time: **2:11**
